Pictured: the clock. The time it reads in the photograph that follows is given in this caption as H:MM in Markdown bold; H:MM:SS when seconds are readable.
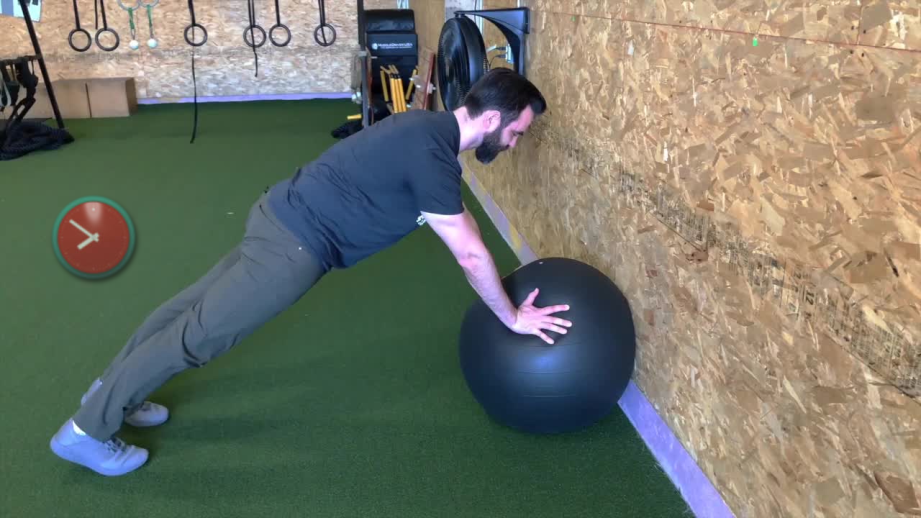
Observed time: **7:51**
